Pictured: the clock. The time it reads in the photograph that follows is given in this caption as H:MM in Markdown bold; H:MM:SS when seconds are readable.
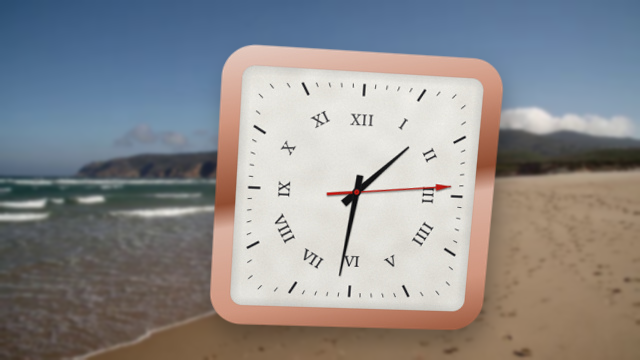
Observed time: **1:31:14**
